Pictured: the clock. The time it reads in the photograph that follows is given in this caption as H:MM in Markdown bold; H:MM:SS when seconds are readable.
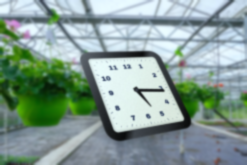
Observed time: **5:16**
